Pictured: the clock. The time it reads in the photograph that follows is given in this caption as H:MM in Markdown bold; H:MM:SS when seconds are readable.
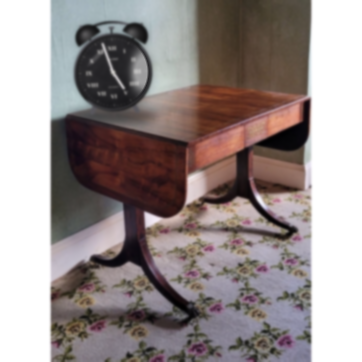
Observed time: **4:57**
